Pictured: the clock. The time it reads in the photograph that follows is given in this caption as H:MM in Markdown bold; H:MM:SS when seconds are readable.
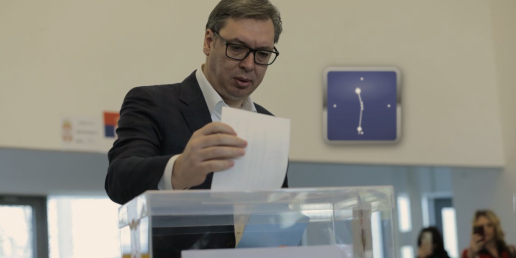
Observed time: **11:31**
